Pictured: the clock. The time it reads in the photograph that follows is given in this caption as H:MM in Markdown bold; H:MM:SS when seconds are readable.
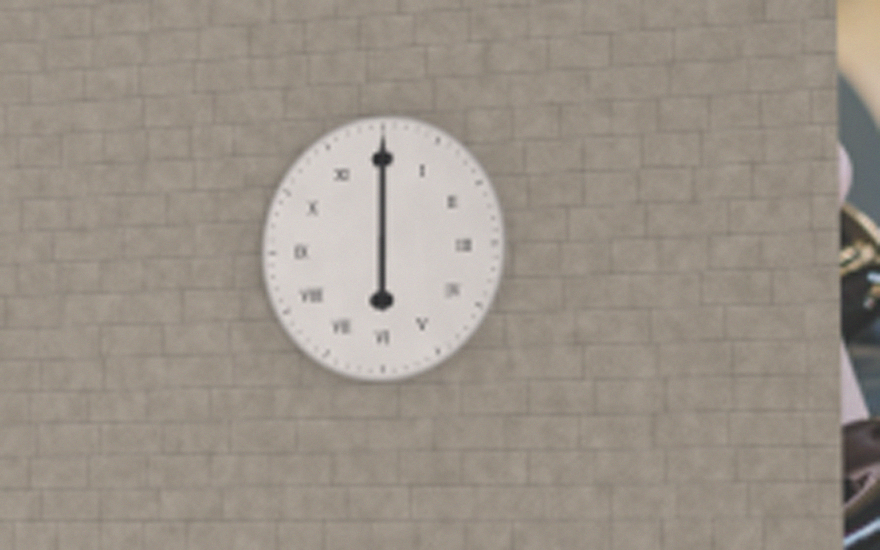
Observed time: **6:00**
